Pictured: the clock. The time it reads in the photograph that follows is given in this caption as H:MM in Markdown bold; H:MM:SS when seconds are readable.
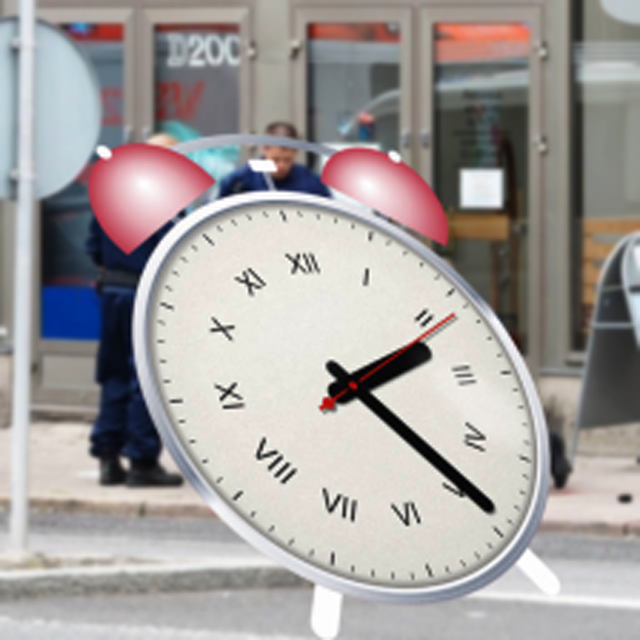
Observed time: **2:24:11**
